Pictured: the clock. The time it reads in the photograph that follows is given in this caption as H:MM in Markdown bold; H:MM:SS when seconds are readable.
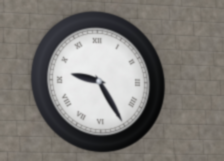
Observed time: **9:25**
